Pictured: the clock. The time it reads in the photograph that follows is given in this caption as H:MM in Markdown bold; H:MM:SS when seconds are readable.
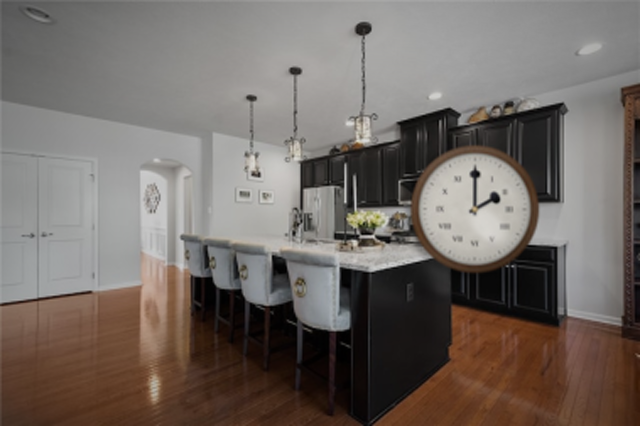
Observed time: **2:00**
